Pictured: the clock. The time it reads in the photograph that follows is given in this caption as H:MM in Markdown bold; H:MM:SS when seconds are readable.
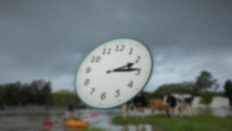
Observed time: **2:14**
